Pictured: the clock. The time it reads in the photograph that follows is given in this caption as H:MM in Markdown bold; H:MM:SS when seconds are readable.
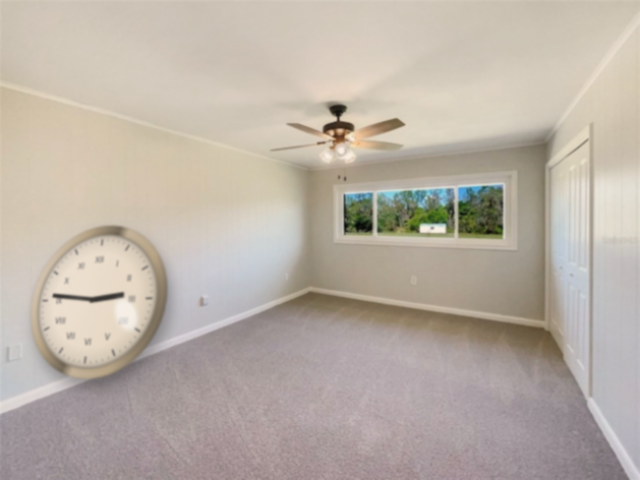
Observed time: **2:46**
